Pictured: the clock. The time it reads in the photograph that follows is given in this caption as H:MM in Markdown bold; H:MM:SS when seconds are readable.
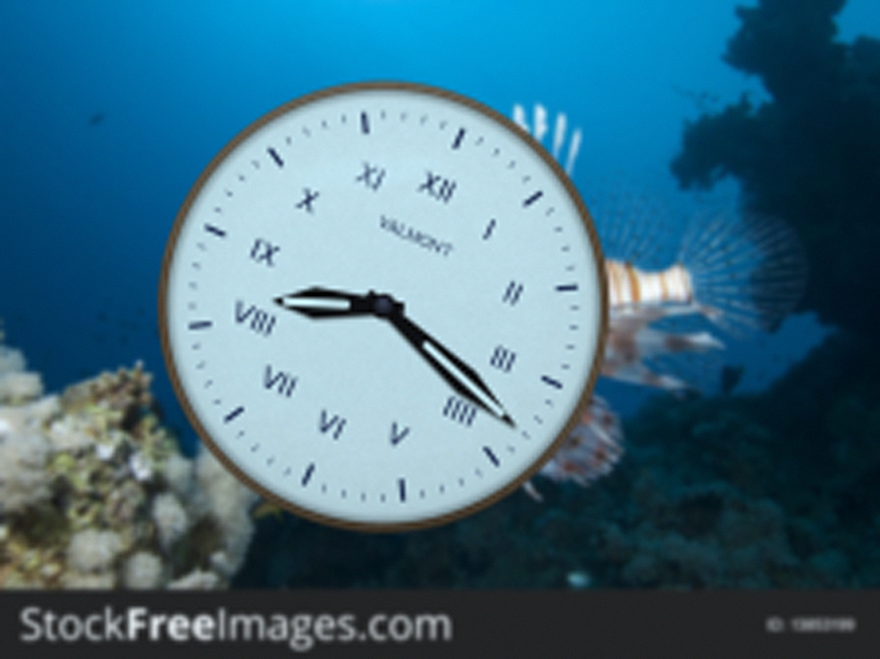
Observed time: **8:18**
